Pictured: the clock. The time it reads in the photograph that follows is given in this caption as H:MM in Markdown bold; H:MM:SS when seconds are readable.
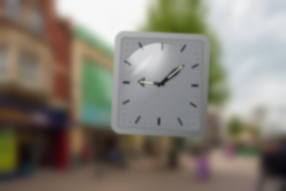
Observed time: **9:08**
